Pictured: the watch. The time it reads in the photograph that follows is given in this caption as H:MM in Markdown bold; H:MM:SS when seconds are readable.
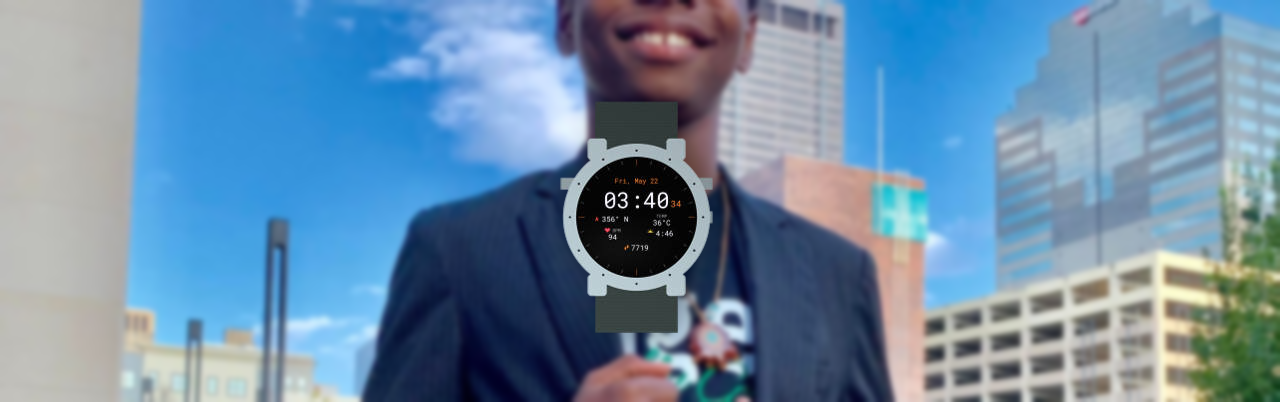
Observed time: **3:40:34**
